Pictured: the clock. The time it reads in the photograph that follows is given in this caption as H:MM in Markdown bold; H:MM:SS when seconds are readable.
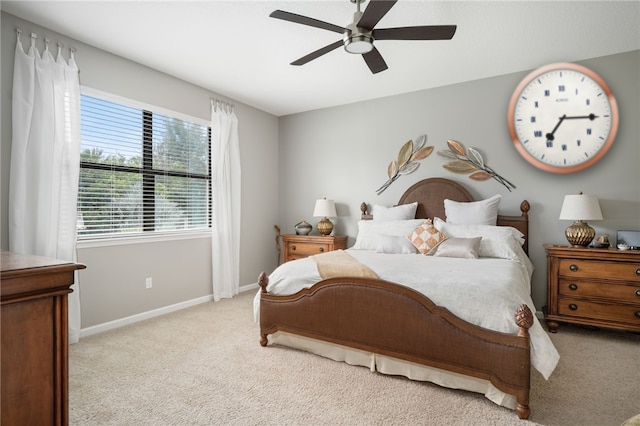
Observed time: **7:15**
